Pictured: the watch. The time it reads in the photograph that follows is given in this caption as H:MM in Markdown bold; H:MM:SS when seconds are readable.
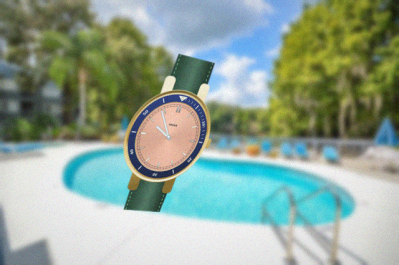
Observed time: **9:54**
